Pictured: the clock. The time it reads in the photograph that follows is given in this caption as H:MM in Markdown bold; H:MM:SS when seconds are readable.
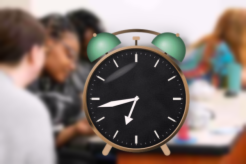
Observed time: **6:43**
